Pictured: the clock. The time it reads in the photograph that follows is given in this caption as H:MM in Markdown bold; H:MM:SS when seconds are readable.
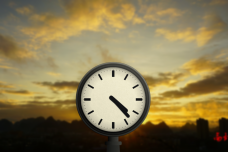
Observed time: **4:23**
